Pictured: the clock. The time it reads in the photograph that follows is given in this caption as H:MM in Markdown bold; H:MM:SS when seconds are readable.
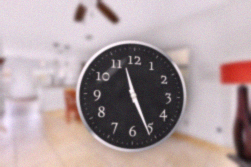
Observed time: **11:26**
